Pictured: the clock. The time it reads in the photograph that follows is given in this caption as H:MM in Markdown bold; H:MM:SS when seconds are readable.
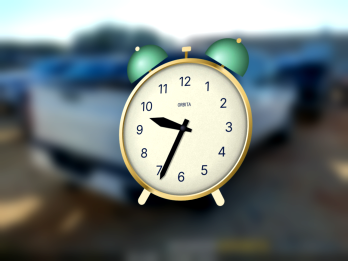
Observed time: **9:34**
